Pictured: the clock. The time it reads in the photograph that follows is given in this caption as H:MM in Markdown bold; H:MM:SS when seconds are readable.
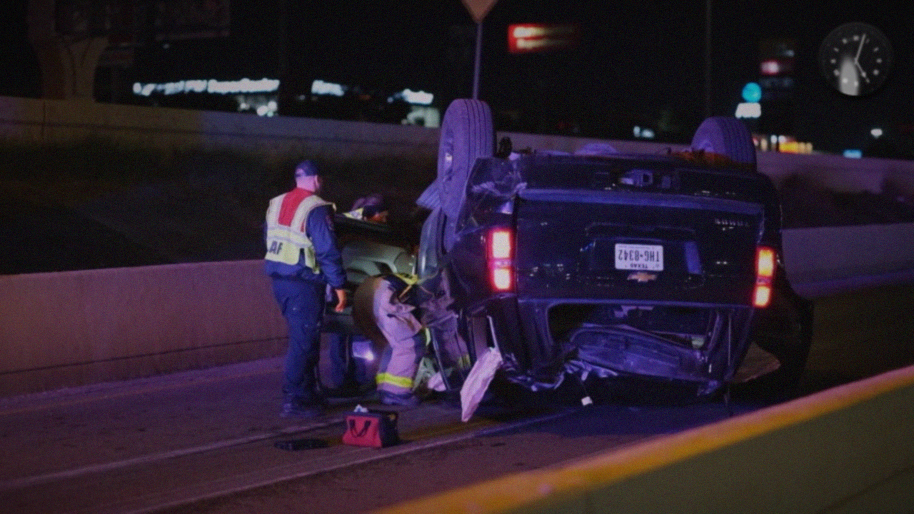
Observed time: **5:03**
